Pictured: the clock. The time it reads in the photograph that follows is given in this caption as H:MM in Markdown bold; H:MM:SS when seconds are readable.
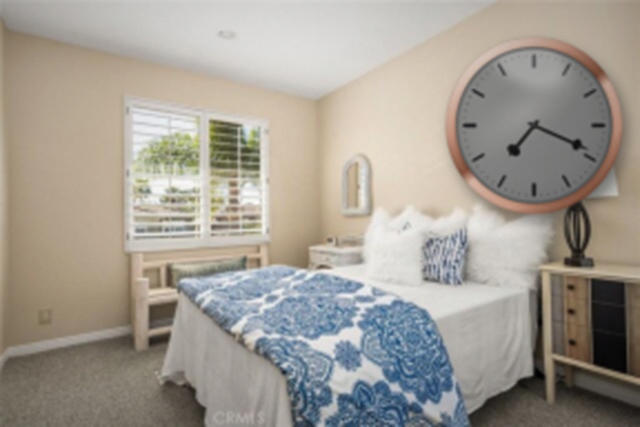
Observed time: **7:19**
